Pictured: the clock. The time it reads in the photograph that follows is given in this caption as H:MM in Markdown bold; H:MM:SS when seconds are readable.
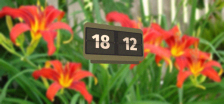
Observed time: **18:12**
